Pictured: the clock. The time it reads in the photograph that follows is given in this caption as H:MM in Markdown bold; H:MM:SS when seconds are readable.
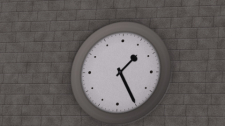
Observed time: **1:25**
